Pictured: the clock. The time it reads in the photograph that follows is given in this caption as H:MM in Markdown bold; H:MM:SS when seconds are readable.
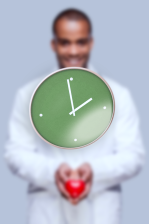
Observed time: **1:59**
